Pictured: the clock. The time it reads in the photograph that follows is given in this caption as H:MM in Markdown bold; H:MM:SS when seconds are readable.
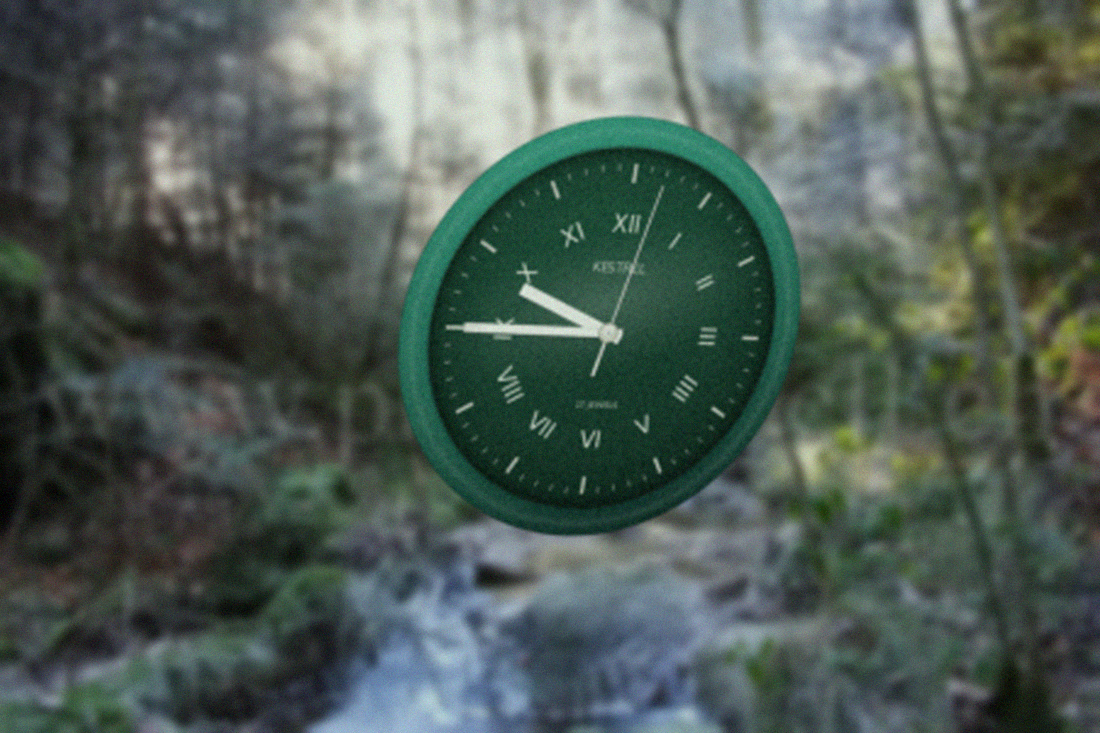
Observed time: **9:45:02**
